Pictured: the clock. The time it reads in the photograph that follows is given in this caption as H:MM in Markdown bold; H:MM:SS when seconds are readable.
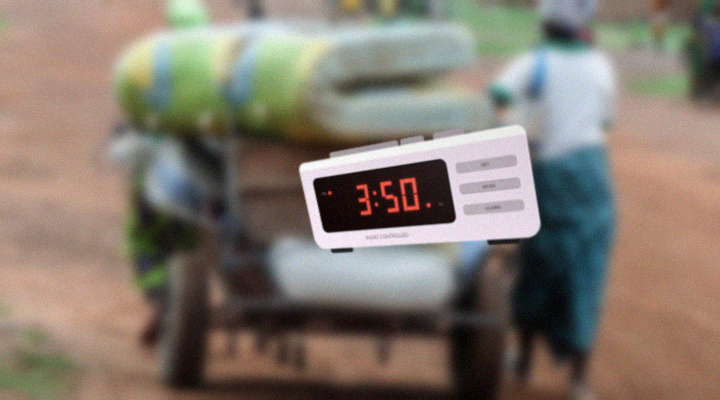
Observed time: **3:50**
